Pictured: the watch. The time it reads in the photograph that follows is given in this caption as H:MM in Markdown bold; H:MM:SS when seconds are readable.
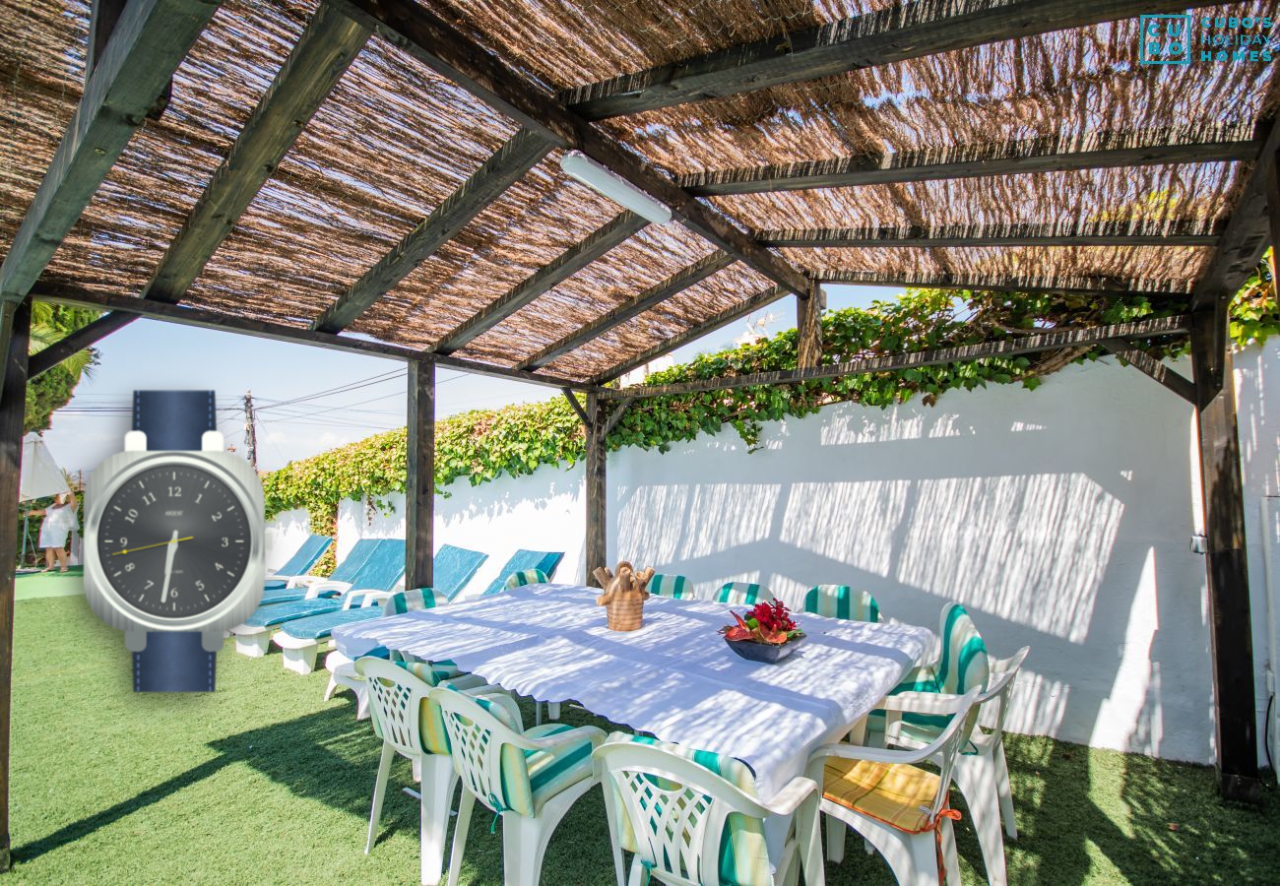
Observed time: **6:31:43**
